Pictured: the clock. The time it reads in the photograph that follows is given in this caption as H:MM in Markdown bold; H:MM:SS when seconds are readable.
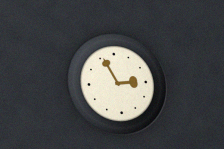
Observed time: **2:56**
